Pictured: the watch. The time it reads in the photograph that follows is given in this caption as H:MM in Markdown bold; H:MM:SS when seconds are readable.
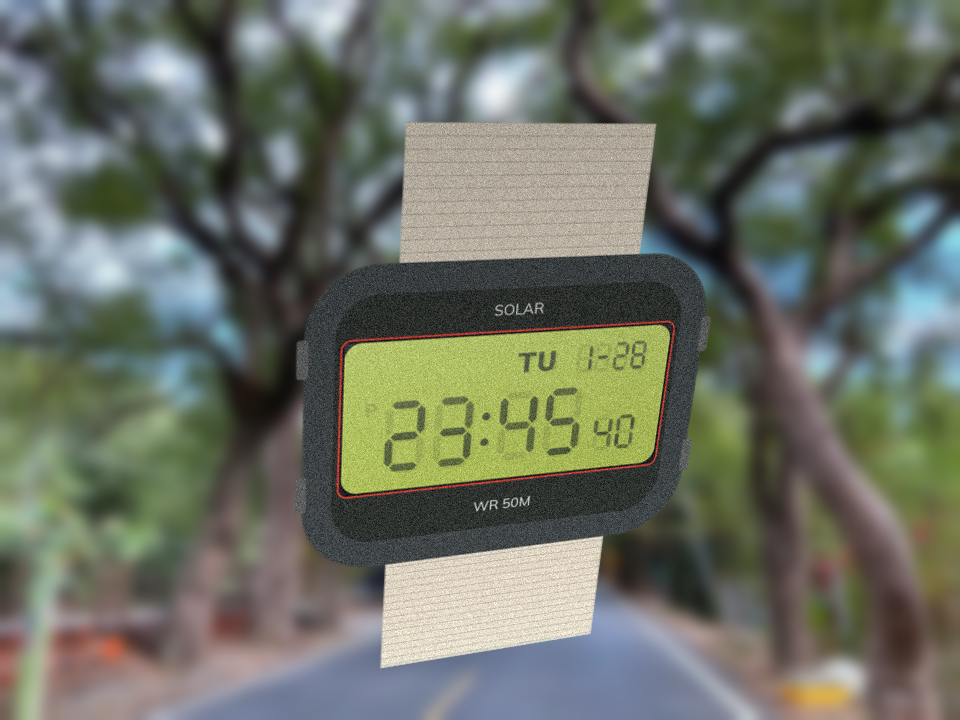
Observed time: **23:45:40**
